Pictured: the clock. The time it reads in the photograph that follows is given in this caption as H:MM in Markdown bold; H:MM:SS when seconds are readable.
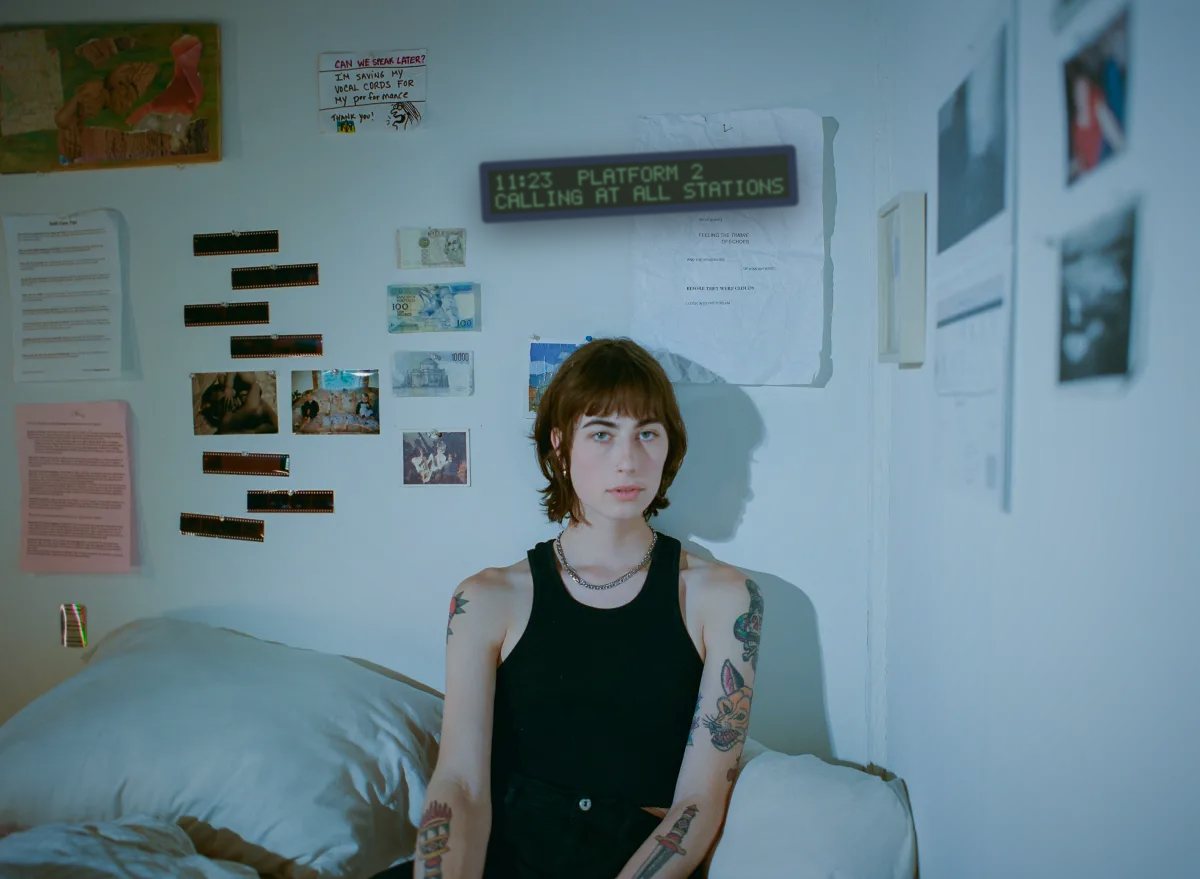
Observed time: **11:23**
